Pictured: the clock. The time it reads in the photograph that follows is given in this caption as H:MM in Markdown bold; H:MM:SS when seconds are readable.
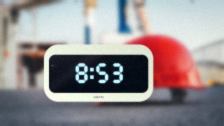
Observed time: **8:53**
